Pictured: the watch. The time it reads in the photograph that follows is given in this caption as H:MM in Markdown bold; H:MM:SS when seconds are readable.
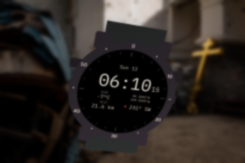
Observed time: **6:10**
